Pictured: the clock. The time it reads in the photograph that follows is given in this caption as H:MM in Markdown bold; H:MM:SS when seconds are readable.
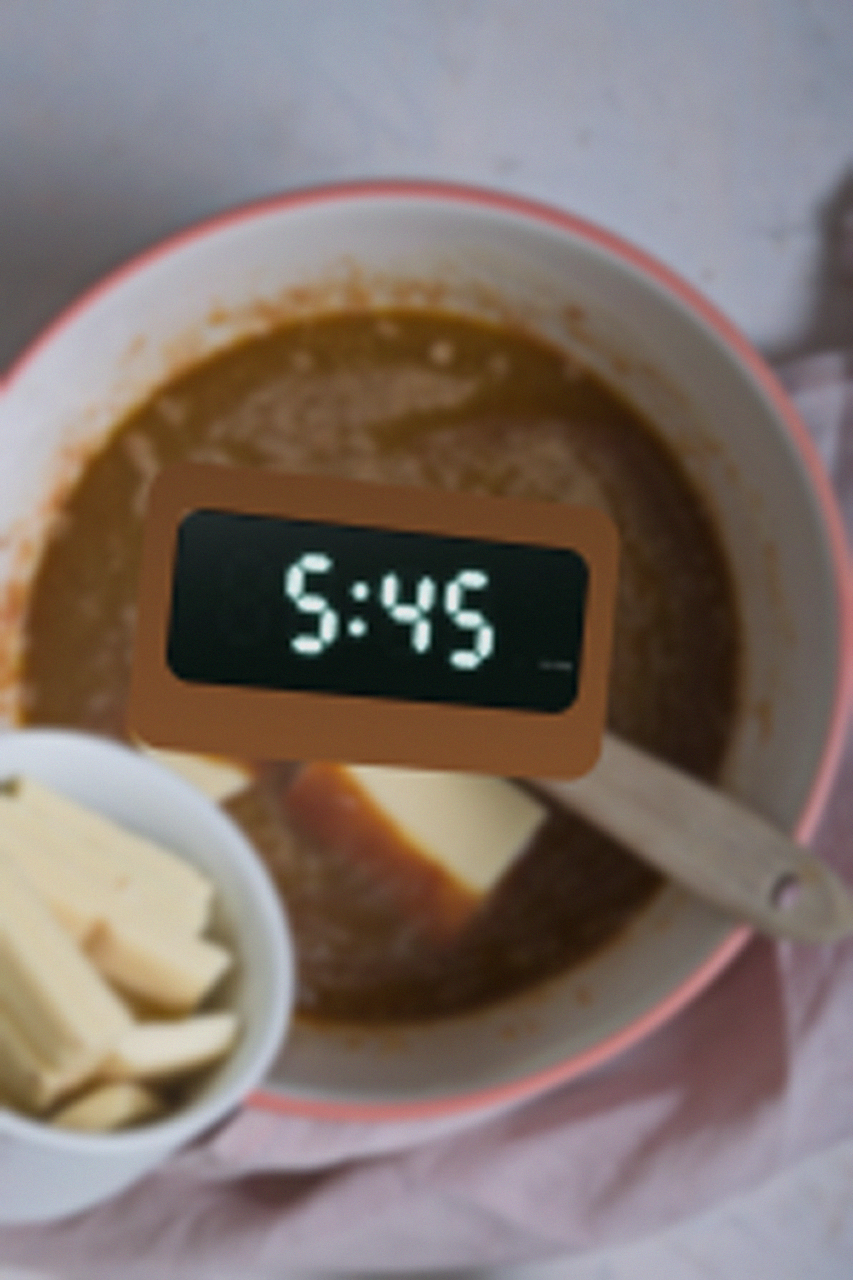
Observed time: **5:45**
